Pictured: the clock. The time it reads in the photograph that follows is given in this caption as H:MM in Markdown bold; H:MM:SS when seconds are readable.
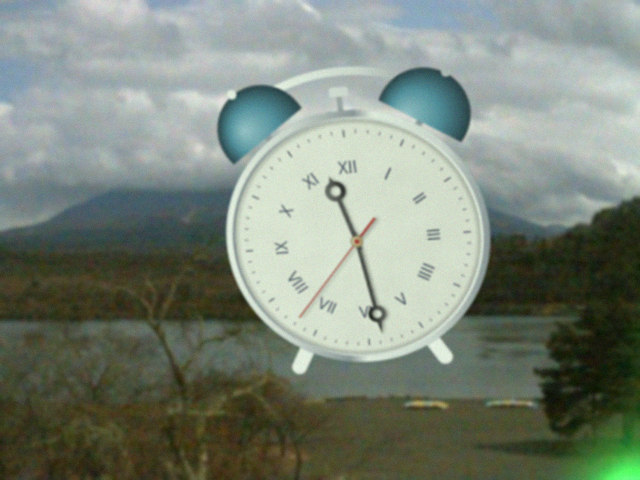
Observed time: **11:28:37**
